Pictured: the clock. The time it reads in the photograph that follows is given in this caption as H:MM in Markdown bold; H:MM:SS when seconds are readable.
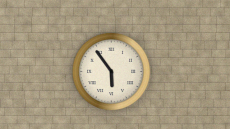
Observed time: **5:54**
